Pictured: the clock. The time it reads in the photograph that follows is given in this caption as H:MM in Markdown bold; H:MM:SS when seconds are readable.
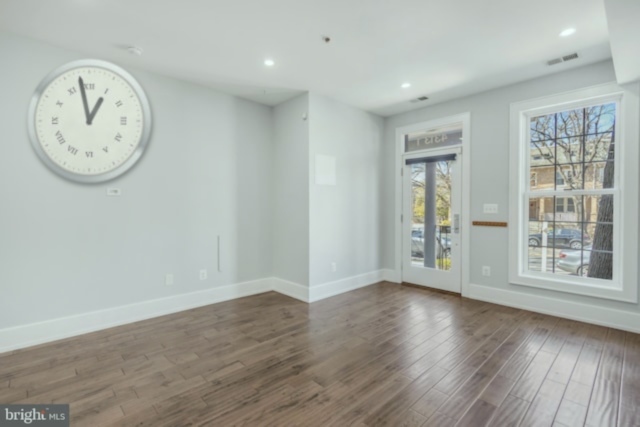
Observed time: **12:58**
